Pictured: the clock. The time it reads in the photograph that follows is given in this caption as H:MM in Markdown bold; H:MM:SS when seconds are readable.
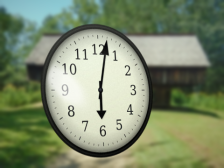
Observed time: **6:02**
